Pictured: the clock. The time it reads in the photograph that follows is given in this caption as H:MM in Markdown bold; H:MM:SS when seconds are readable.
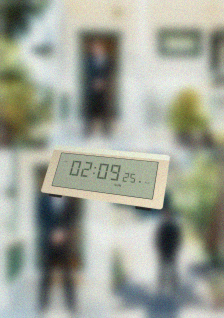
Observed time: **2:09:25**
